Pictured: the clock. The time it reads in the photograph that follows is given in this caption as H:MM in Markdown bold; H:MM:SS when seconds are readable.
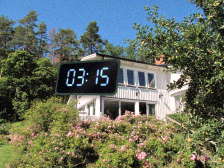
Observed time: **3:15**
